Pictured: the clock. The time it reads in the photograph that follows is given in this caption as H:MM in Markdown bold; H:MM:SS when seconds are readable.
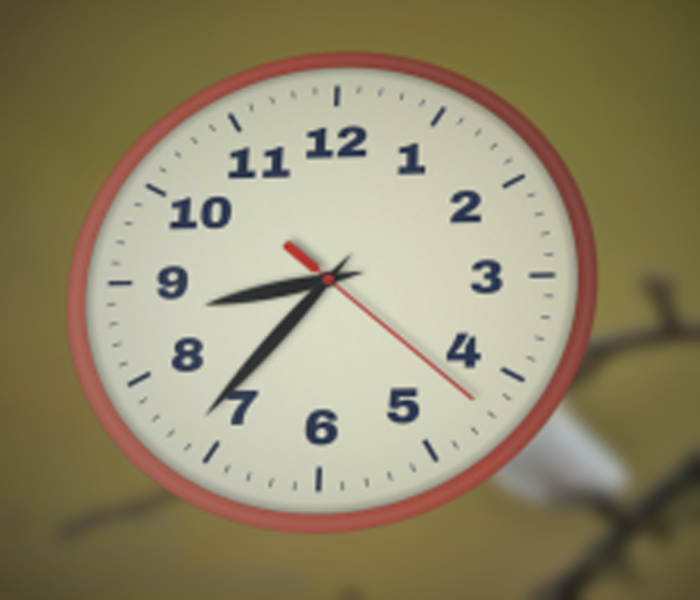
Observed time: **8:36:22**
